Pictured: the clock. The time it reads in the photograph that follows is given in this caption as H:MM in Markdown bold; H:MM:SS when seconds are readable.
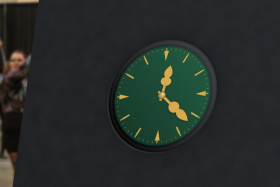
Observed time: **12:22**
